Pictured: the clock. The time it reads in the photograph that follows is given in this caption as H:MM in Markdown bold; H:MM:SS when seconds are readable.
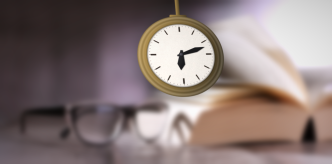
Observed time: **6:12**
